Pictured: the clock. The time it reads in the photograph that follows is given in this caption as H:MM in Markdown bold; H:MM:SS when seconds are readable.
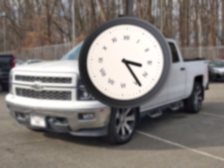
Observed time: **3:24**
